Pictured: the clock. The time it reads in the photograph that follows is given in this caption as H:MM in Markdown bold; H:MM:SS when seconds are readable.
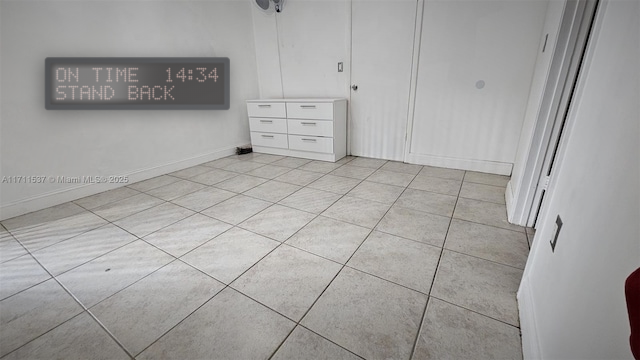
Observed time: **14:34**
